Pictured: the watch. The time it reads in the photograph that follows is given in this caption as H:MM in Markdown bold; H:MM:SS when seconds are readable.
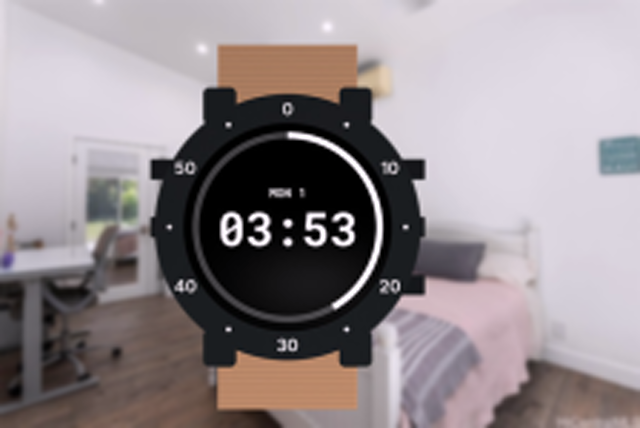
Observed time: **3:53**
